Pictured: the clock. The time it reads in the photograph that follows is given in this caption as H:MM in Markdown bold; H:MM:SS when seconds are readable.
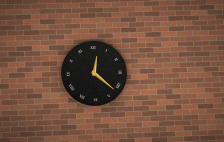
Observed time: **12:22**
